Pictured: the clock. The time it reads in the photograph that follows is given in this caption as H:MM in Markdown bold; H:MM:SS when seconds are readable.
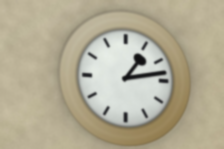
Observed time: **1:13**
